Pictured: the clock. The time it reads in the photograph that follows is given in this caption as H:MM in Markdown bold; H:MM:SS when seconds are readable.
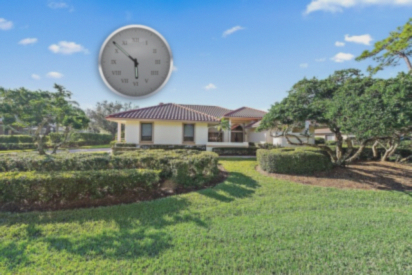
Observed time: **5:52**
